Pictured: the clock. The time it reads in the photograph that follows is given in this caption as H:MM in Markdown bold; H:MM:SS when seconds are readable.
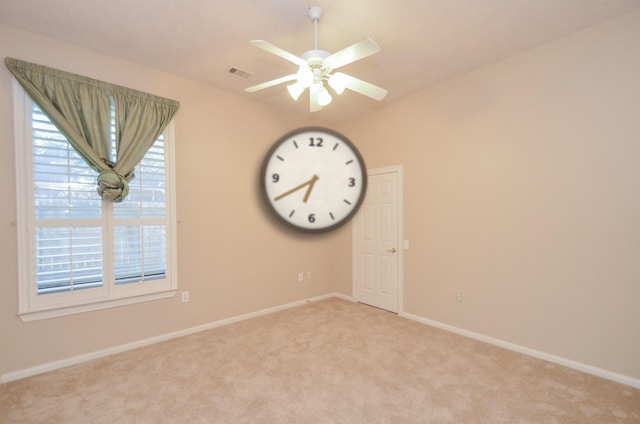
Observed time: **6:40**
